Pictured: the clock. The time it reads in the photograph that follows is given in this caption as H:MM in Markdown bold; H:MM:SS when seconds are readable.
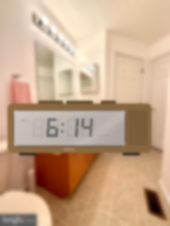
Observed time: **6:14**
